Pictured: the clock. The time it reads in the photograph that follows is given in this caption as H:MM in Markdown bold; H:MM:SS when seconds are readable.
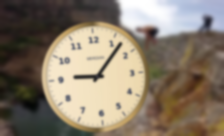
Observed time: **9:07**
